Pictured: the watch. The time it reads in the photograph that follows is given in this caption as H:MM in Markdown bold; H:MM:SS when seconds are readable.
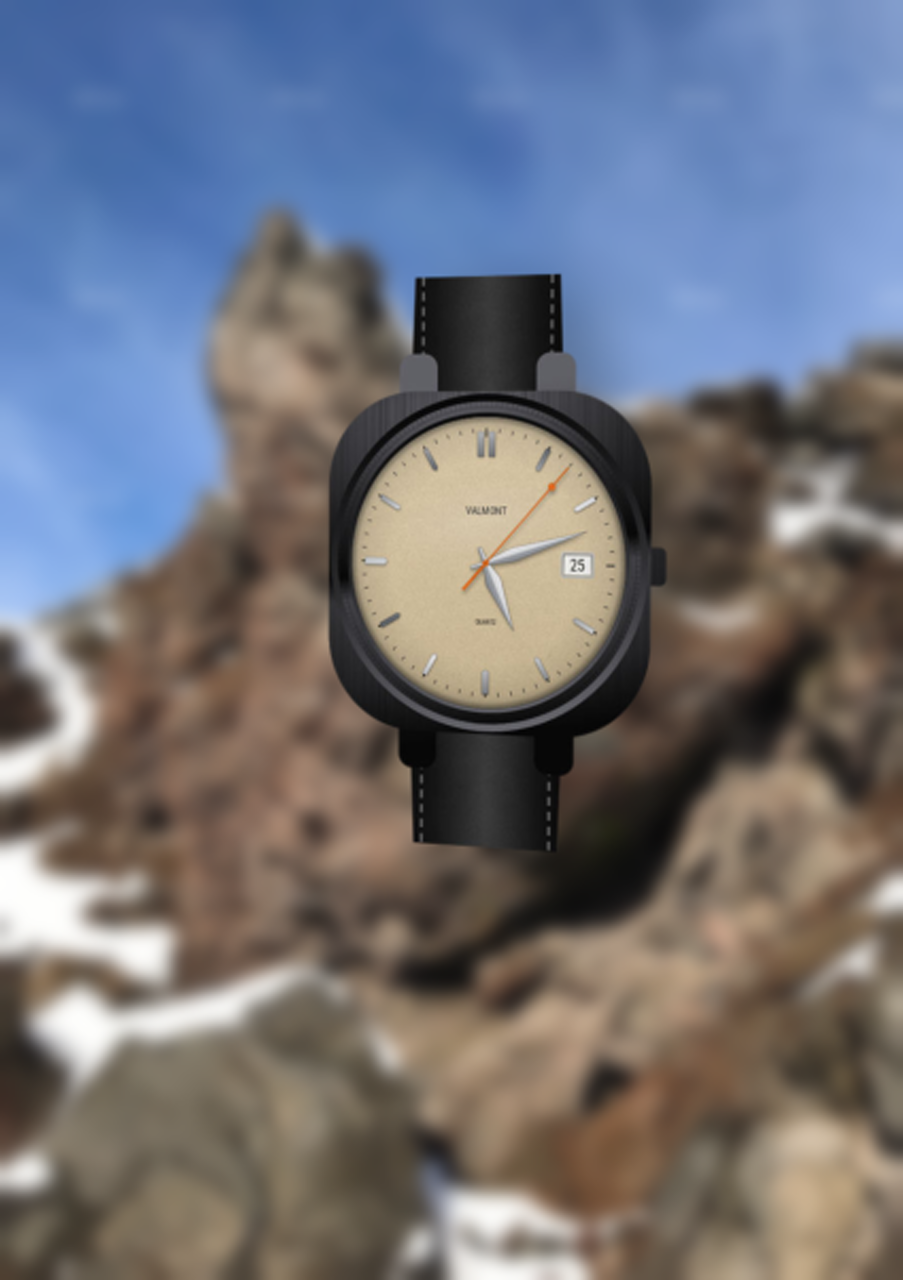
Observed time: **5:12:07**
